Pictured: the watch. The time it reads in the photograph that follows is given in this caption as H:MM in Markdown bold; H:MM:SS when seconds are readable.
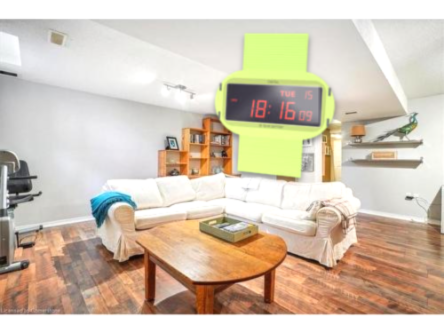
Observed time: **18:16**
